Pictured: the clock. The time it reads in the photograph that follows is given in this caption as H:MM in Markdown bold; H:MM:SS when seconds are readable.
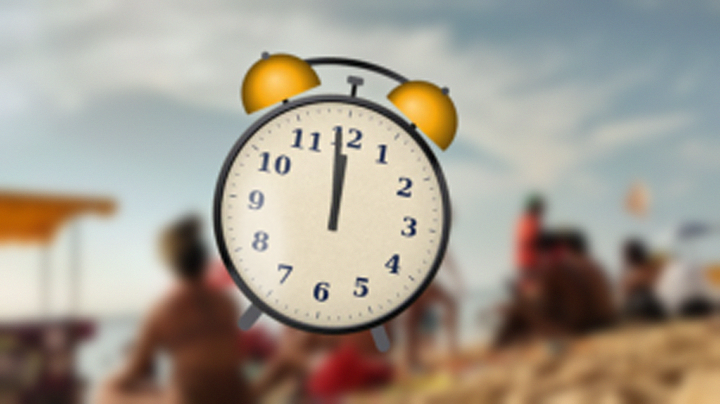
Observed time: **11:59**
